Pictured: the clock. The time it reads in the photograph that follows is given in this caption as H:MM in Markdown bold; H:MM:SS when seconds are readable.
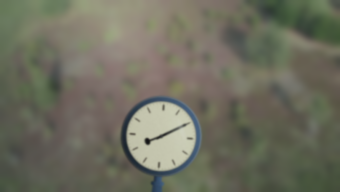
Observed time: **8:10**
